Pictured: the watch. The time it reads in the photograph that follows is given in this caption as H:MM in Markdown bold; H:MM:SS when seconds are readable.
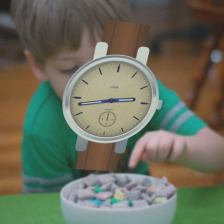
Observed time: **2:43**
